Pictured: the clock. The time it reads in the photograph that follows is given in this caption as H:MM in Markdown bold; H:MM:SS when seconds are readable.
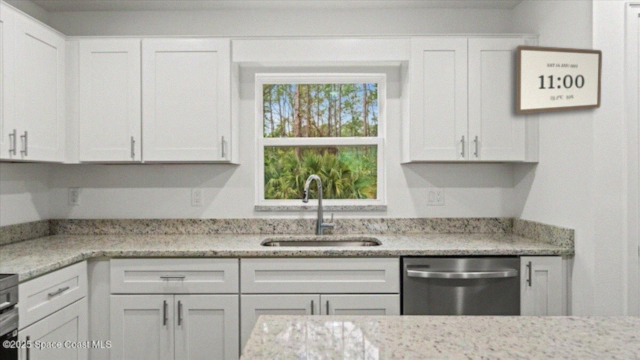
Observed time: **11:00**
